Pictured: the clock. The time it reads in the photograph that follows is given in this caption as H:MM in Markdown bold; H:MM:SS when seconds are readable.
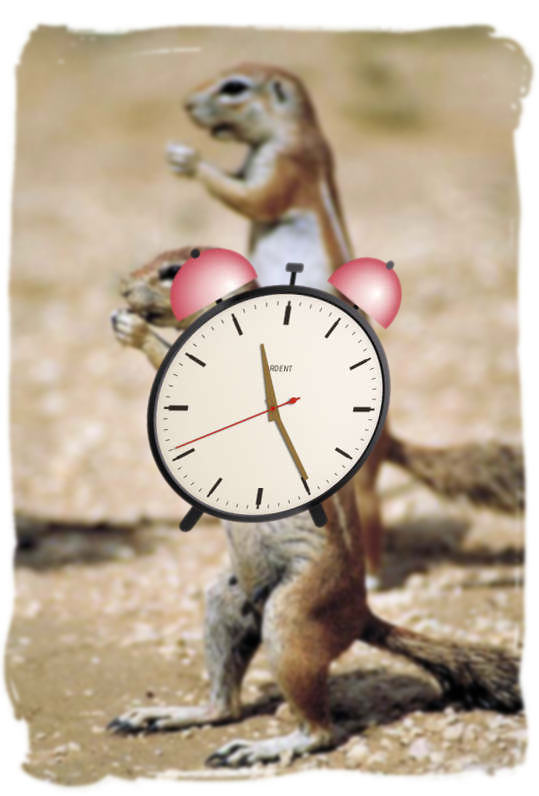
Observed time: **11:24:41**
